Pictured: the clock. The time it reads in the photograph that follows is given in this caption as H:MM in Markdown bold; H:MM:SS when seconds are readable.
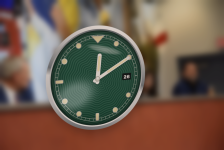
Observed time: **12:10**
